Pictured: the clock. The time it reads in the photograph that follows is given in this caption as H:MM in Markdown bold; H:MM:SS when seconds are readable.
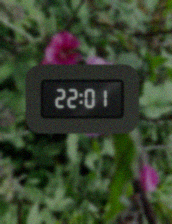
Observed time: **22:01**
